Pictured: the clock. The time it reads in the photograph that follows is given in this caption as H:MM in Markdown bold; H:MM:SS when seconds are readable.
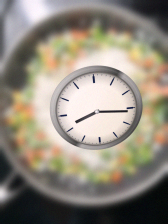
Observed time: **8:16**
